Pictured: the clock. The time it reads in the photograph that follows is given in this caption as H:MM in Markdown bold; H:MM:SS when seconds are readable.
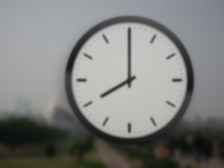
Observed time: **8:00**
